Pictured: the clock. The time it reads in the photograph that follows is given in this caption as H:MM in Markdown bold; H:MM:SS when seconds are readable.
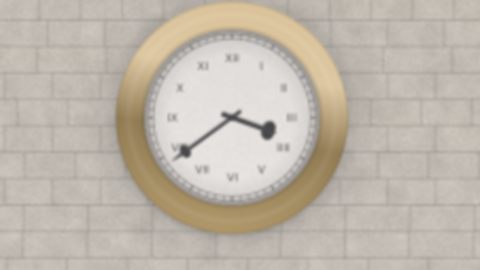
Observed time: **3:39**
